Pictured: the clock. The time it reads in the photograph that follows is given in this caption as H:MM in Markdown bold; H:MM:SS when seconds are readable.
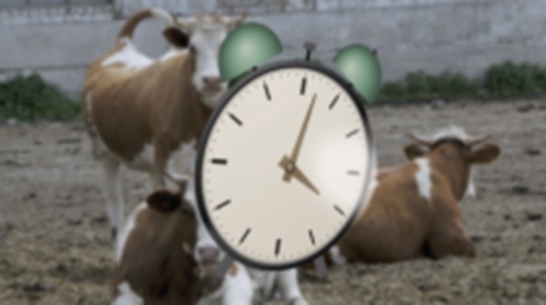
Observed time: **4:02**
